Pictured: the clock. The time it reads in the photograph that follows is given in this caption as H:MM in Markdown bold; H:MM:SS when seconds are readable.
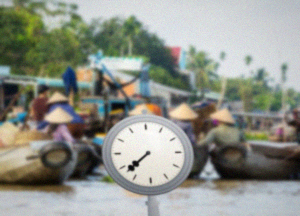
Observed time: **7:38**
